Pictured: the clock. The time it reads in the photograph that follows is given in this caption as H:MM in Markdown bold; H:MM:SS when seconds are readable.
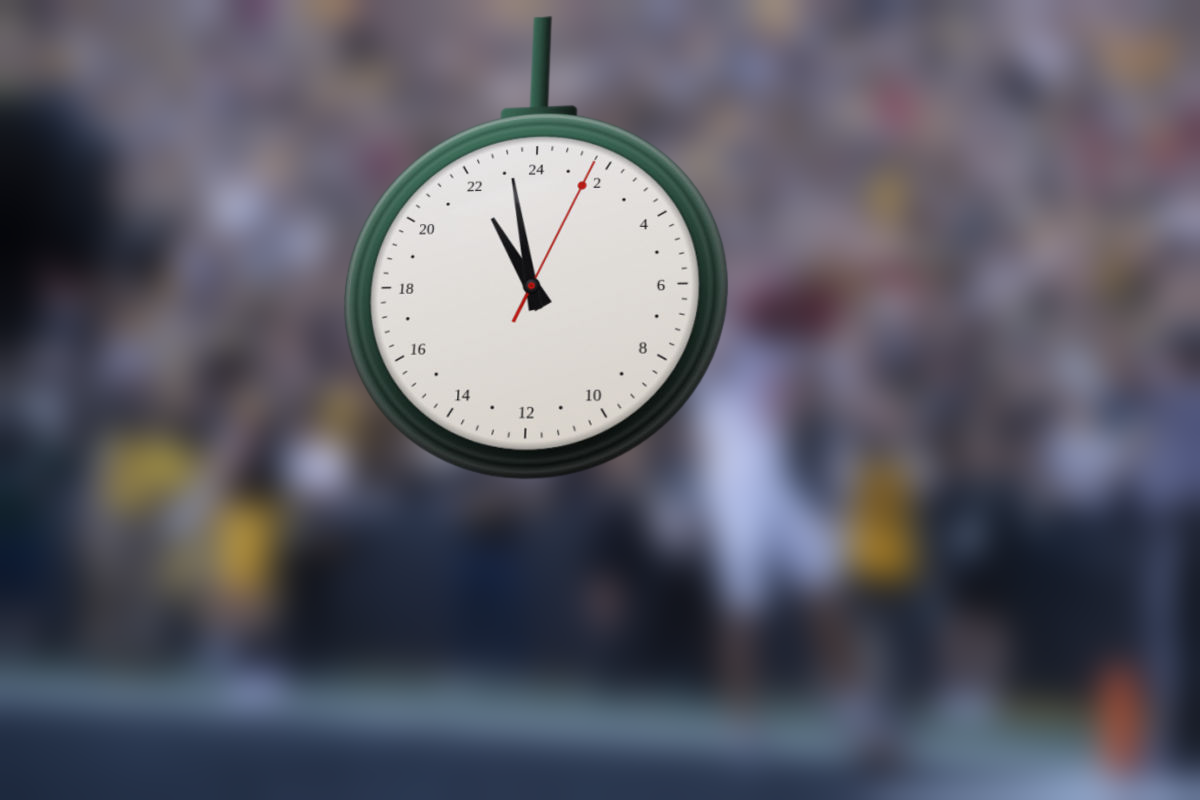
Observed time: **21:58:04**
